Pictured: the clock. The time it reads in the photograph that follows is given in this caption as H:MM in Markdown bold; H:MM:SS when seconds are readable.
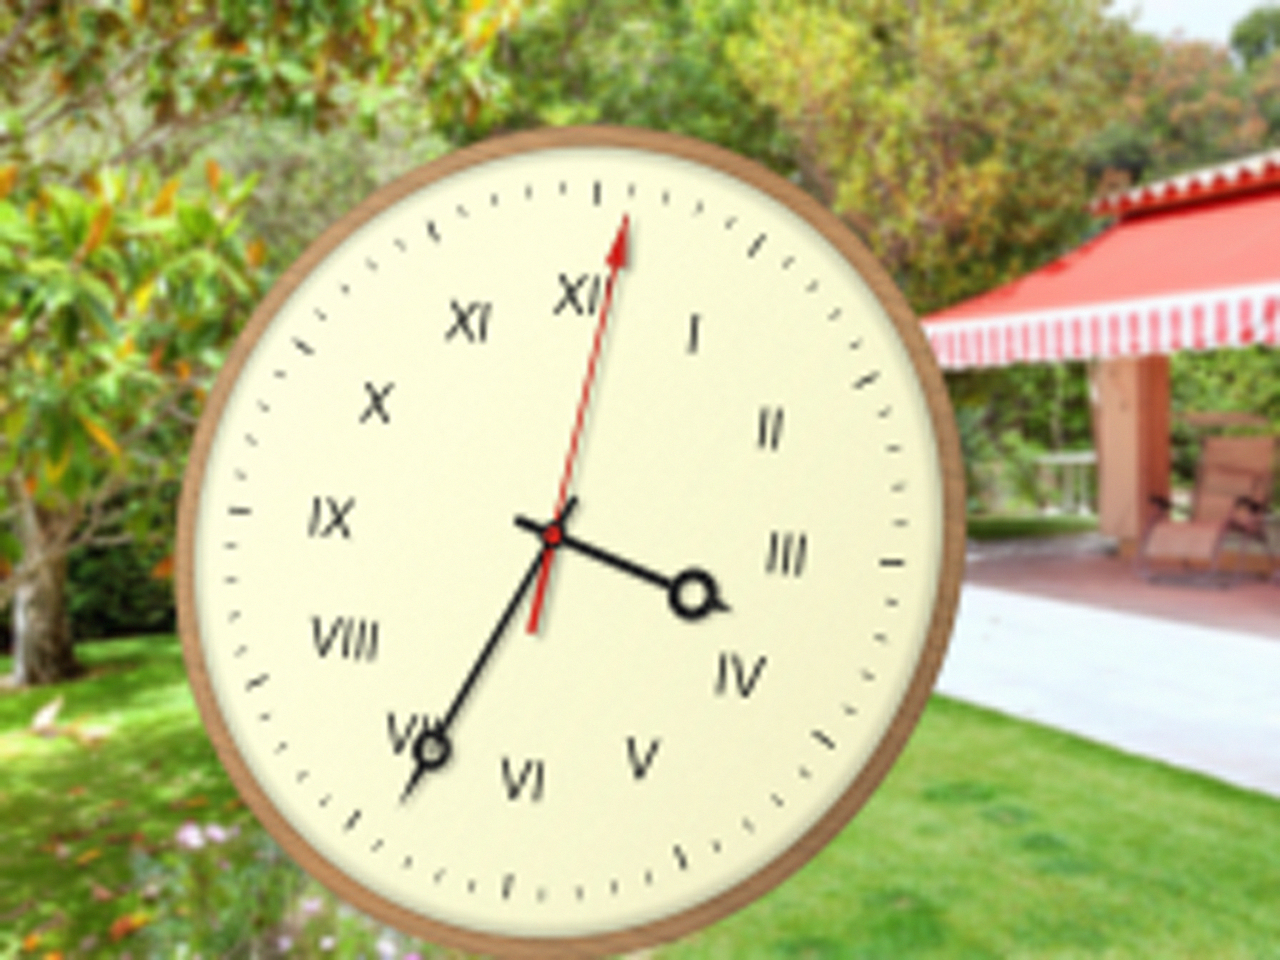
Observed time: **3:34:01**
